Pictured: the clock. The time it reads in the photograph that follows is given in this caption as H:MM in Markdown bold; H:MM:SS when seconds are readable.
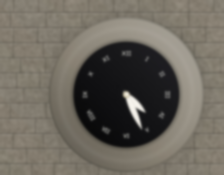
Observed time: **4:26**
